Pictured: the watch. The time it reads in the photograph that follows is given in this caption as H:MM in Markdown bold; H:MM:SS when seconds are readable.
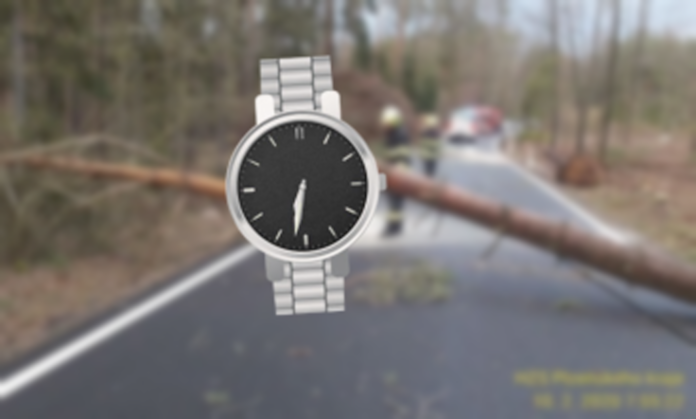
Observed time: **6:32**
